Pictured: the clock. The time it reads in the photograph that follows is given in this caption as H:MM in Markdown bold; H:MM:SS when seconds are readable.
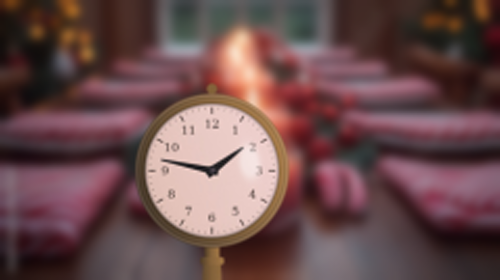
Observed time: **1:47**
